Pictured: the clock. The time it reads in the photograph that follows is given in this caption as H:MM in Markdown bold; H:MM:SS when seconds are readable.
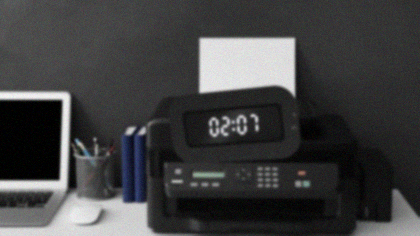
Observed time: **2:07**
